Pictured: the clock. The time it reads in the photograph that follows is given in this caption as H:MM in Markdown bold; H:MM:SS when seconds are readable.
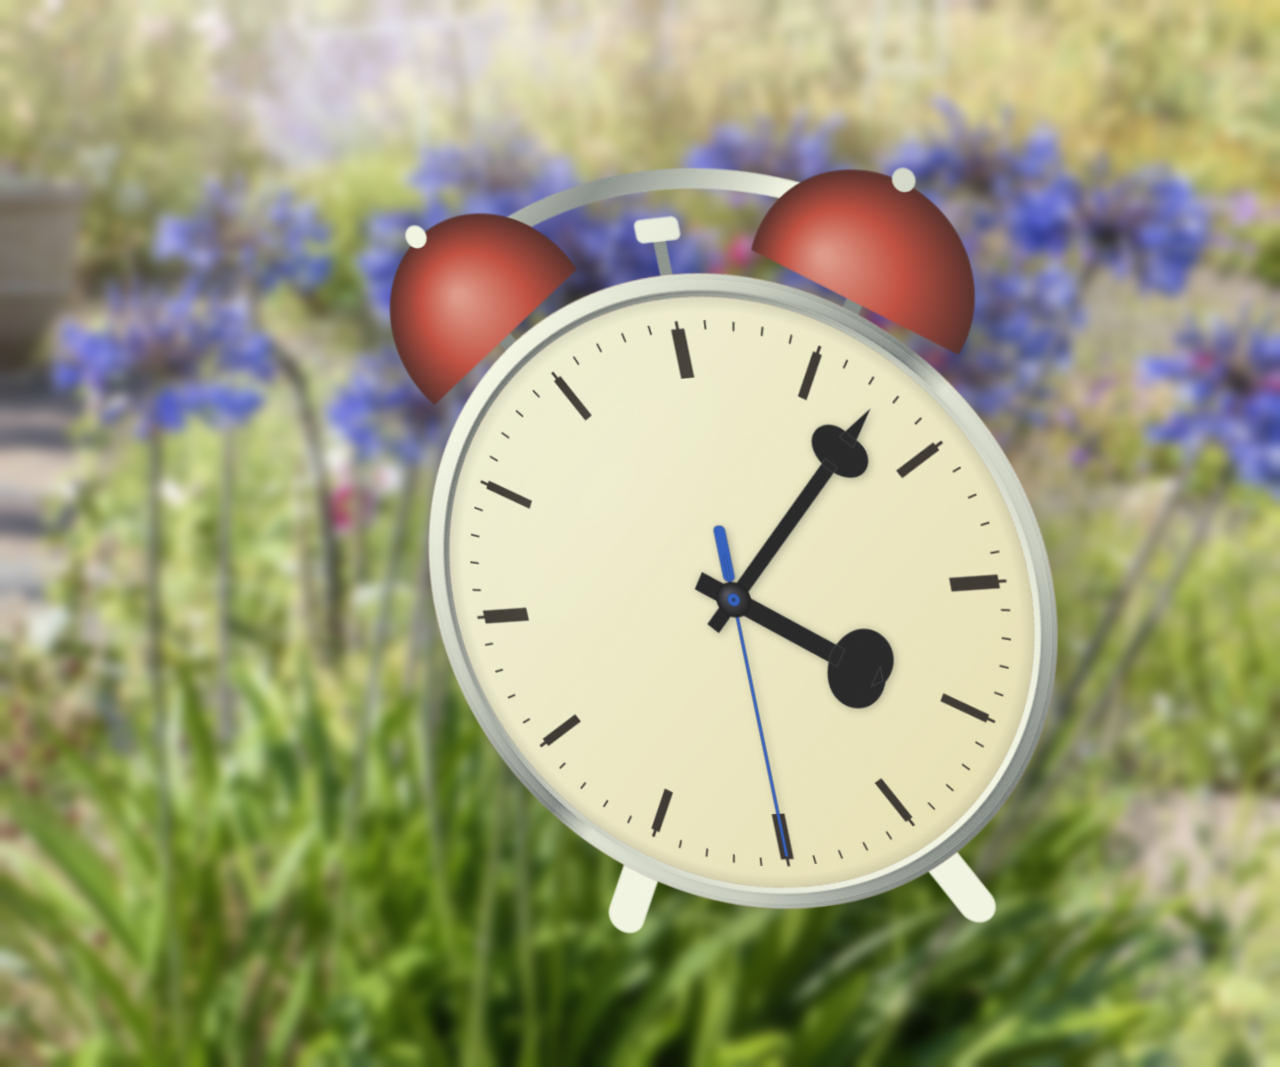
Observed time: **4:07:30**
